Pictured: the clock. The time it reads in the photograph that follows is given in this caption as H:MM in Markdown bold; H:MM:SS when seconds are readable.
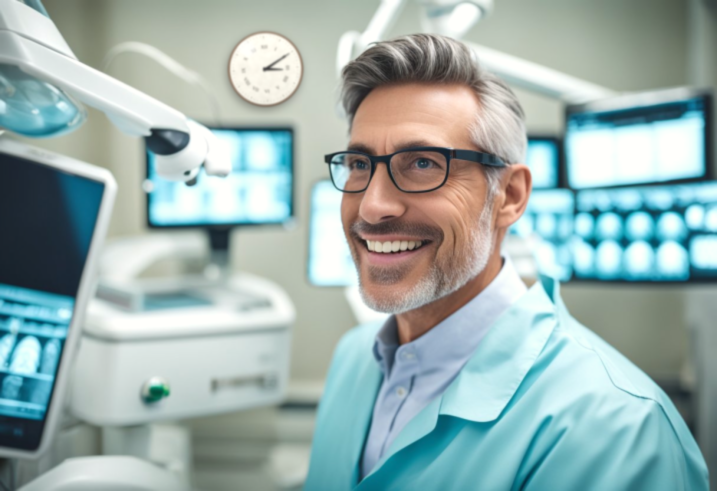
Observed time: **3:10**
